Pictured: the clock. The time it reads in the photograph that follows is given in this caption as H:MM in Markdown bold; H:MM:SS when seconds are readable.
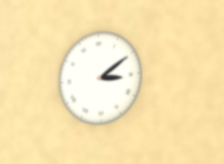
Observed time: **3:10**
